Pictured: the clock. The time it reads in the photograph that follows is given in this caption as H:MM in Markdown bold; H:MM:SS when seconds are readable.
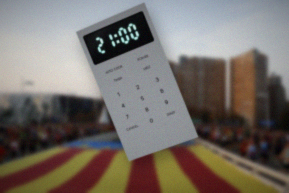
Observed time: **21:00**
